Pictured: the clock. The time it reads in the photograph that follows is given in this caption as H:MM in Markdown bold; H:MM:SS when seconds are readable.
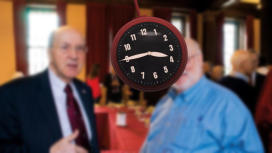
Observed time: **3:45**
